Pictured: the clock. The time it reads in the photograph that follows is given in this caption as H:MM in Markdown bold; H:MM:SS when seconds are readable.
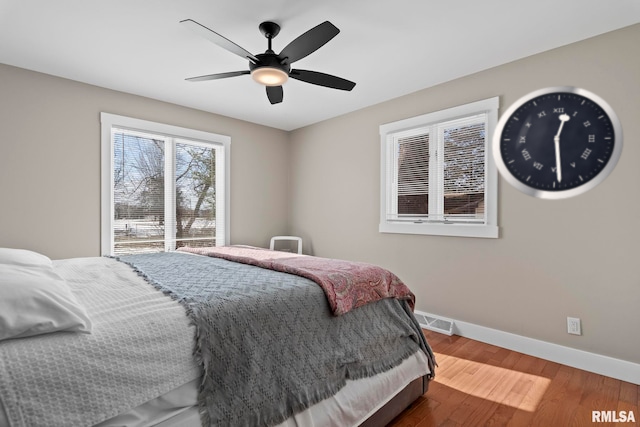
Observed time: **12:29**
